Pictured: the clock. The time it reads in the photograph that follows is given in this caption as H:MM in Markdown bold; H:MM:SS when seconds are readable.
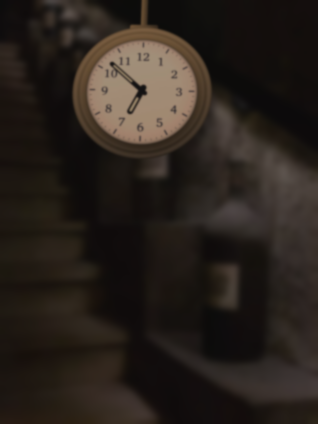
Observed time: **6:52**
